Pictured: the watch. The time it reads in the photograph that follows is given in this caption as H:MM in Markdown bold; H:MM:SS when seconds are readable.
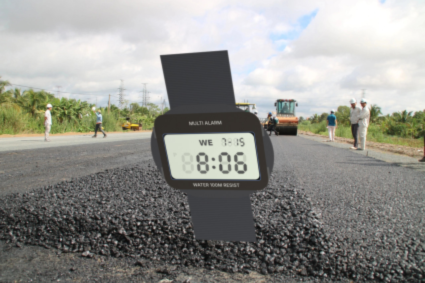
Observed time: **8:06**
